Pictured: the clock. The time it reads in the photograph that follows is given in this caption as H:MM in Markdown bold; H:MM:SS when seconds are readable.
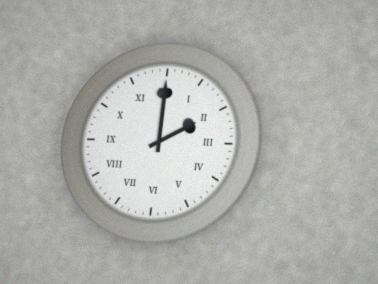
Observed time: **2:00**
